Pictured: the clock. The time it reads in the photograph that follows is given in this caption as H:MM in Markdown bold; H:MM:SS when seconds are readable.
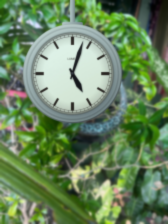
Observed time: **5:03**
